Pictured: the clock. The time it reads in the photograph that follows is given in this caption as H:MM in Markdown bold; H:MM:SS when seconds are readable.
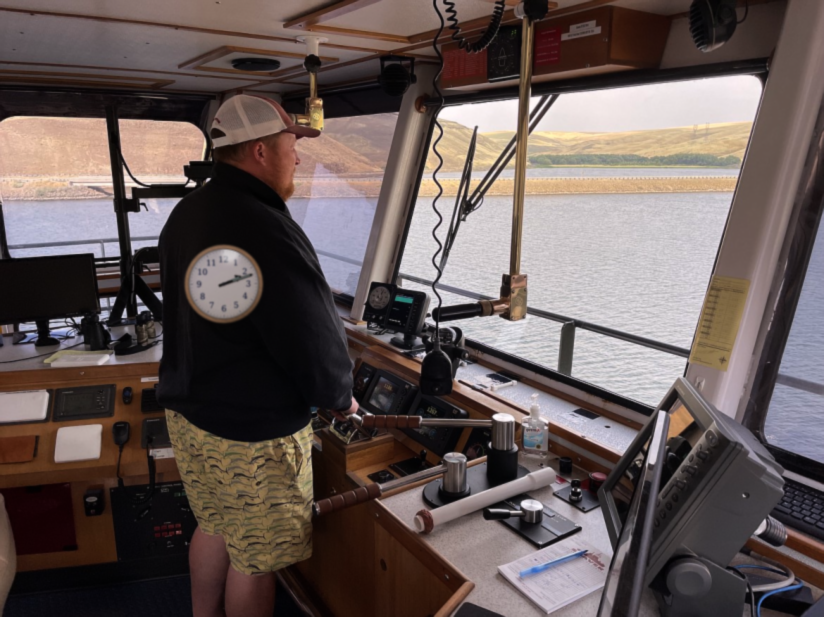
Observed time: **2:12**
